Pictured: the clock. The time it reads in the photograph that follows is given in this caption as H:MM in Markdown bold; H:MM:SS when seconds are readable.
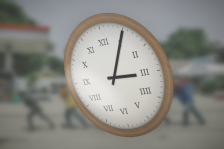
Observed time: **3:05**
